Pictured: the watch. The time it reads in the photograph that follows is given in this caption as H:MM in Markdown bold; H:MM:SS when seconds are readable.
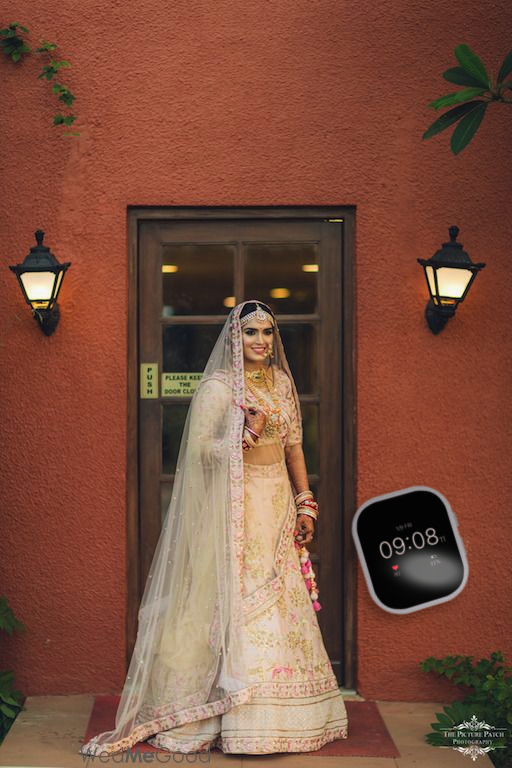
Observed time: **9:08**
